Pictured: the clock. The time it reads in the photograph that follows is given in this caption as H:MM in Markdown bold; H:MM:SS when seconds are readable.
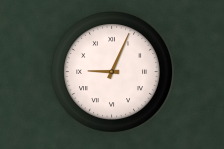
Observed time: **9:04**
